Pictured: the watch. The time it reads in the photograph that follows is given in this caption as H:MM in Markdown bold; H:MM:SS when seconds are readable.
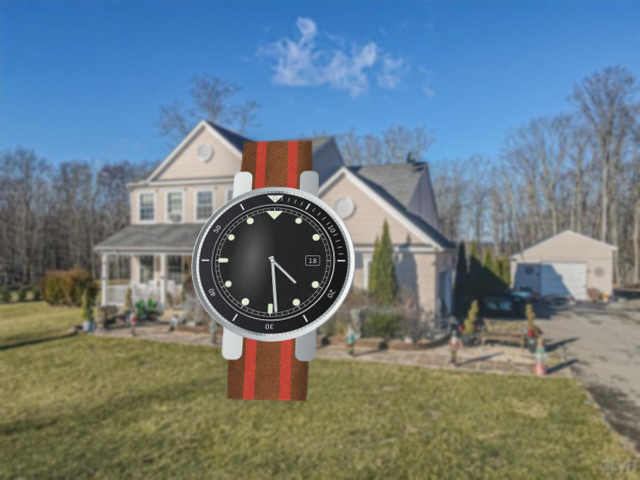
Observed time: **4:29**
